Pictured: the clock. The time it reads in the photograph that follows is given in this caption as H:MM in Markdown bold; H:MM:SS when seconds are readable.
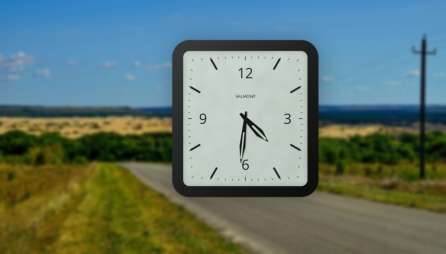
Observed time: **4:31**
